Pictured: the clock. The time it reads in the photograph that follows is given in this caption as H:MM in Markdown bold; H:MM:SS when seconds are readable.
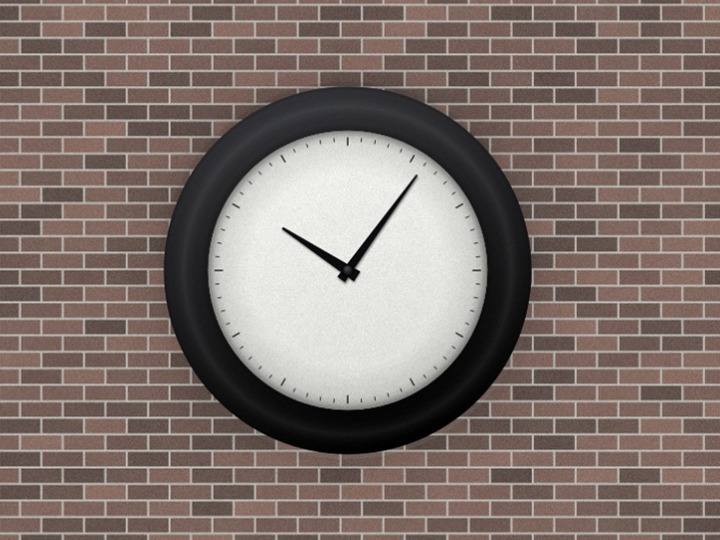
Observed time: **10:06**
